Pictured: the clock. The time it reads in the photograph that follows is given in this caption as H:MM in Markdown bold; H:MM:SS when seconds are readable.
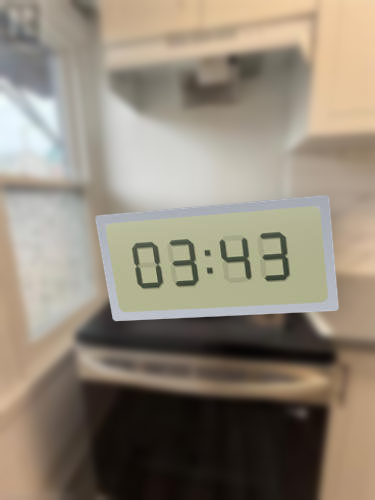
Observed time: **3:43**
